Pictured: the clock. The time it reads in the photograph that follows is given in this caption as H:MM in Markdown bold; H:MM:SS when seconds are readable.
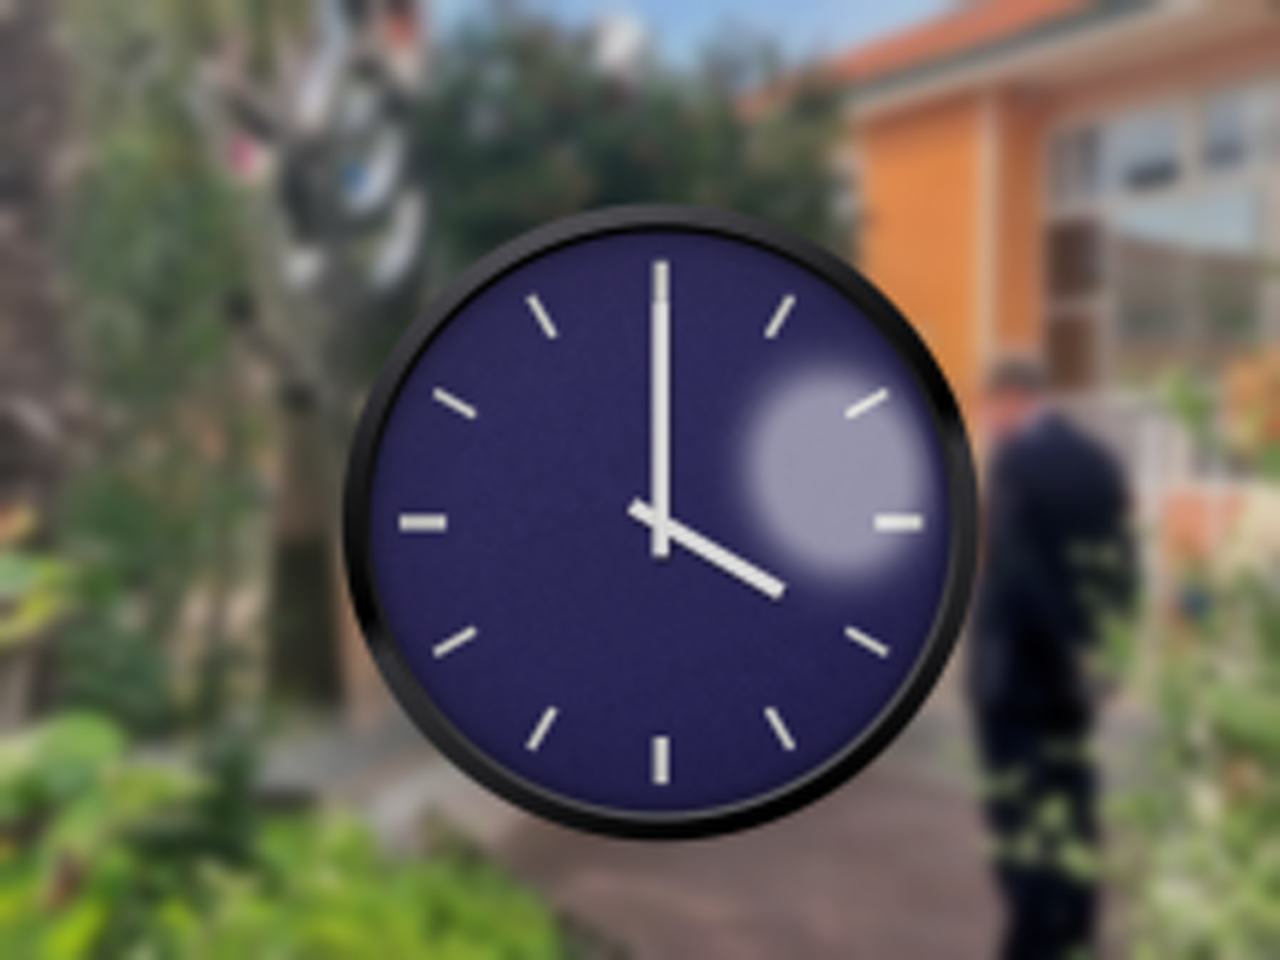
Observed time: **4:00**
